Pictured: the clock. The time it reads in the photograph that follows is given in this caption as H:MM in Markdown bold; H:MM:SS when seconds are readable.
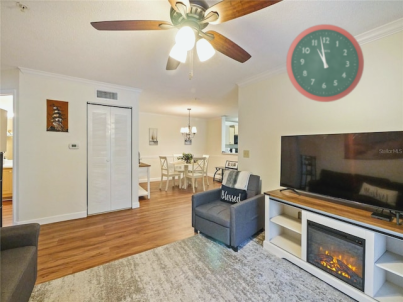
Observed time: **10:58**
